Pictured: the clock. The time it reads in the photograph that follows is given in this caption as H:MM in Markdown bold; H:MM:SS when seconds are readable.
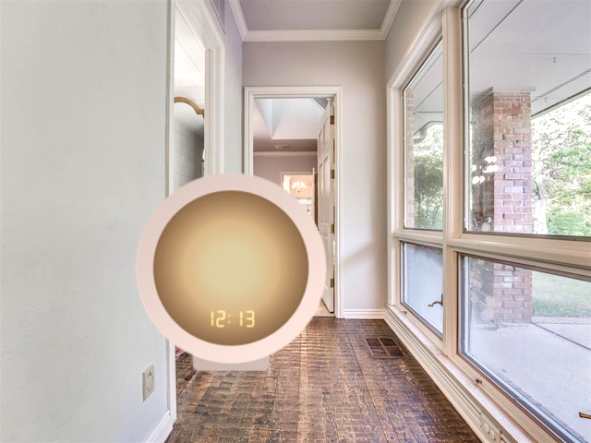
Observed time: **12:13**
